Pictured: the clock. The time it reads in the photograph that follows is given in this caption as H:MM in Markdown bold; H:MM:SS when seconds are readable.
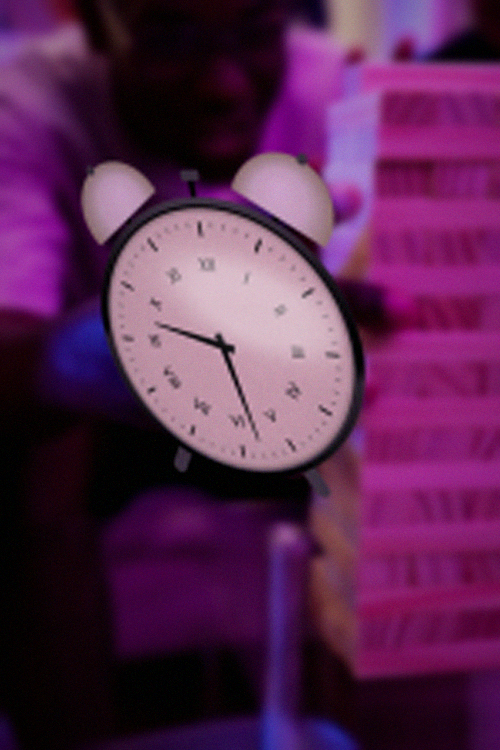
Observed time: **9:28**
